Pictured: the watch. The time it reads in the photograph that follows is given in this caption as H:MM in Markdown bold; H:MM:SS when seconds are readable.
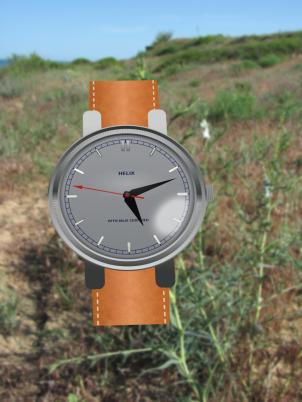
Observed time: **5:11:47**
